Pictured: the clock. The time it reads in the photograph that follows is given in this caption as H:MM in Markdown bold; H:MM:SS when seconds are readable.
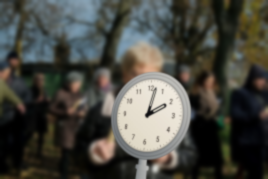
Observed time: **2:02**
